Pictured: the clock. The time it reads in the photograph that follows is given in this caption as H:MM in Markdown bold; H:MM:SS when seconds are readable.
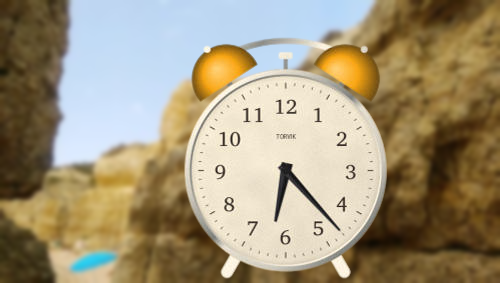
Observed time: **6:23**
